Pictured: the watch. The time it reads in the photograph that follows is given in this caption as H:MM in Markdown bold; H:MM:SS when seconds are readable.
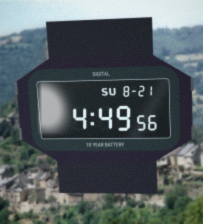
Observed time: **4:49:56**
